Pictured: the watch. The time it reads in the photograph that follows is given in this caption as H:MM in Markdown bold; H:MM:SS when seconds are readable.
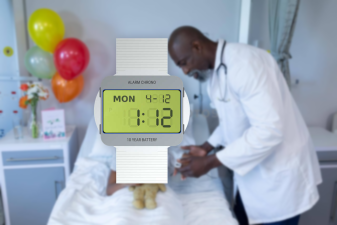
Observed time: **1:12**
